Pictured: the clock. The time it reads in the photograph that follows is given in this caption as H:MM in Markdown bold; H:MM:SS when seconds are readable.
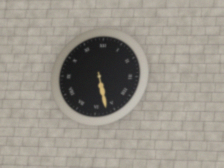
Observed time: **5:27**
